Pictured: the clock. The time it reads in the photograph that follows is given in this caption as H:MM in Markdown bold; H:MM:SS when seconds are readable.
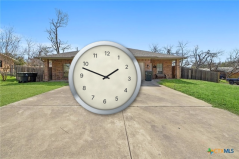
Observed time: **1:48**
